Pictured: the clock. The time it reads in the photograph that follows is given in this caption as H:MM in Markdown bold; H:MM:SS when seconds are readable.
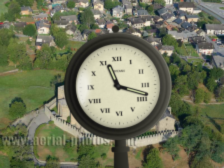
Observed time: **11:18**
